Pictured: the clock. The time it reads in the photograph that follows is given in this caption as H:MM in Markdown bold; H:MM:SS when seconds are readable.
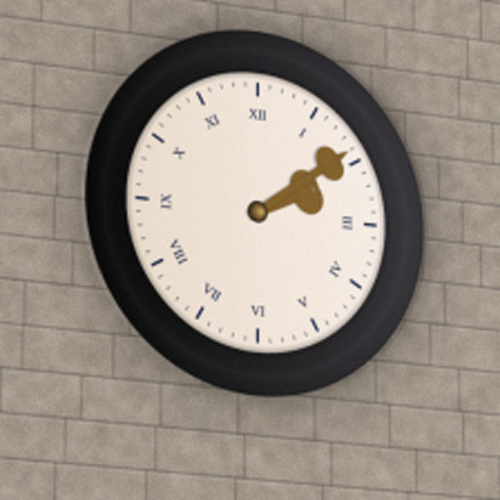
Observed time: **2:09**
